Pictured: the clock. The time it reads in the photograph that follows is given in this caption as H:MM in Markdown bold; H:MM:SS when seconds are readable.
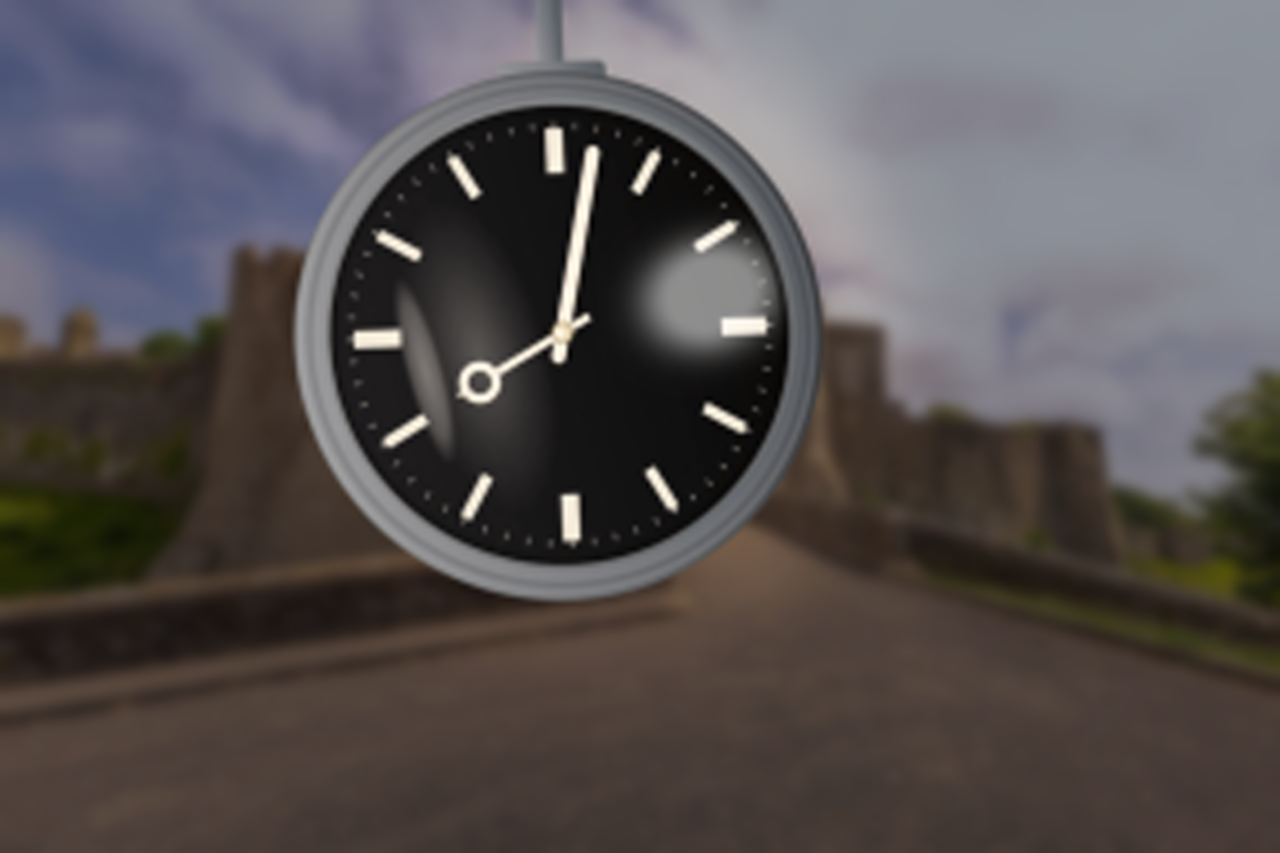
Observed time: **8:02**
